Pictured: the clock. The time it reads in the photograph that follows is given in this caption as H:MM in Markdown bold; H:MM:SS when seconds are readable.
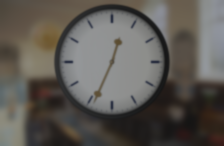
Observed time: **12:34**
